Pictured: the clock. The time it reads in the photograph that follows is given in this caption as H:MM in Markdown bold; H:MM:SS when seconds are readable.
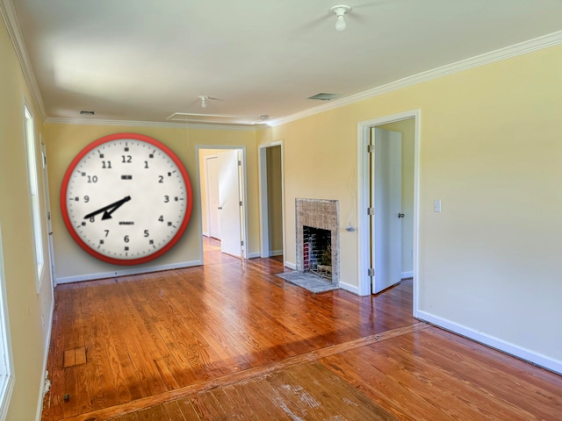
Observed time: **7:41**
